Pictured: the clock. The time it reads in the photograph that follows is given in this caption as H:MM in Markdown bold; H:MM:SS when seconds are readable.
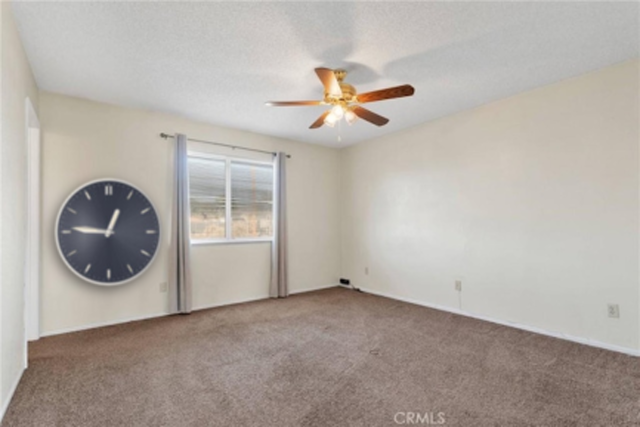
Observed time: **12:46**
